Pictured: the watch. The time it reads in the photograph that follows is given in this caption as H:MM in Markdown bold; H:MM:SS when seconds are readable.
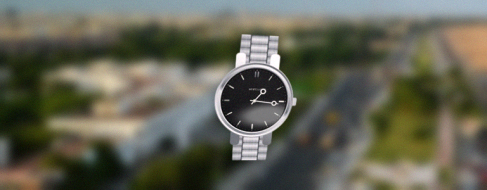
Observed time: **1:16**
